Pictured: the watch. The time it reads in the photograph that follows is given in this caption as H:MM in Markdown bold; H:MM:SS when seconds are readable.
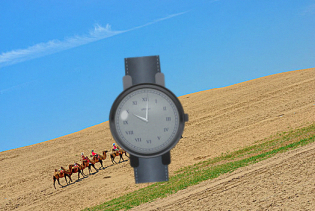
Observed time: **10:01**
